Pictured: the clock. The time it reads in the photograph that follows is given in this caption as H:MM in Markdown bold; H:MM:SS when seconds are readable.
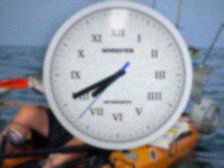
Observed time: **7:40:37**
